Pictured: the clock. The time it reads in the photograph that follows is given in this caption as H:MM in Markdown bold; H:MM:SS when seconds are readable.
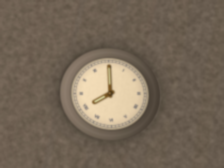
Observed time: **8:00**
